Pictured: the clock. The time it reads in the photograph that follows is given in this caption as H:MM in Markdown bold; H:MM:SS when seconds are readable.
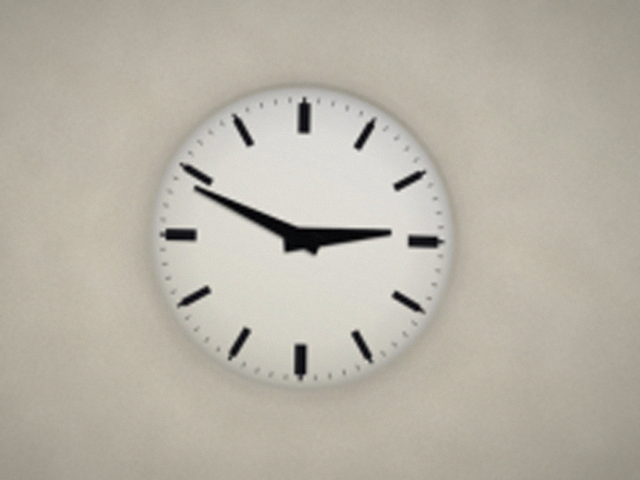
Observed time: **2:49**
